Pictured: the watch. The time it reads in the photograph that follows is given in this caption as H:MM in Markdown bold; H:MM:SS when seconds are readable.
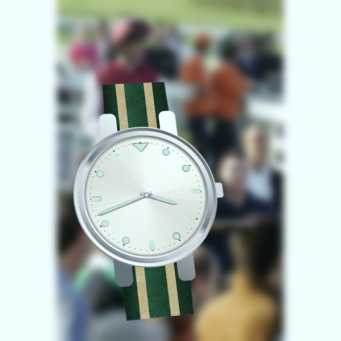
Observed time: **3:42**
